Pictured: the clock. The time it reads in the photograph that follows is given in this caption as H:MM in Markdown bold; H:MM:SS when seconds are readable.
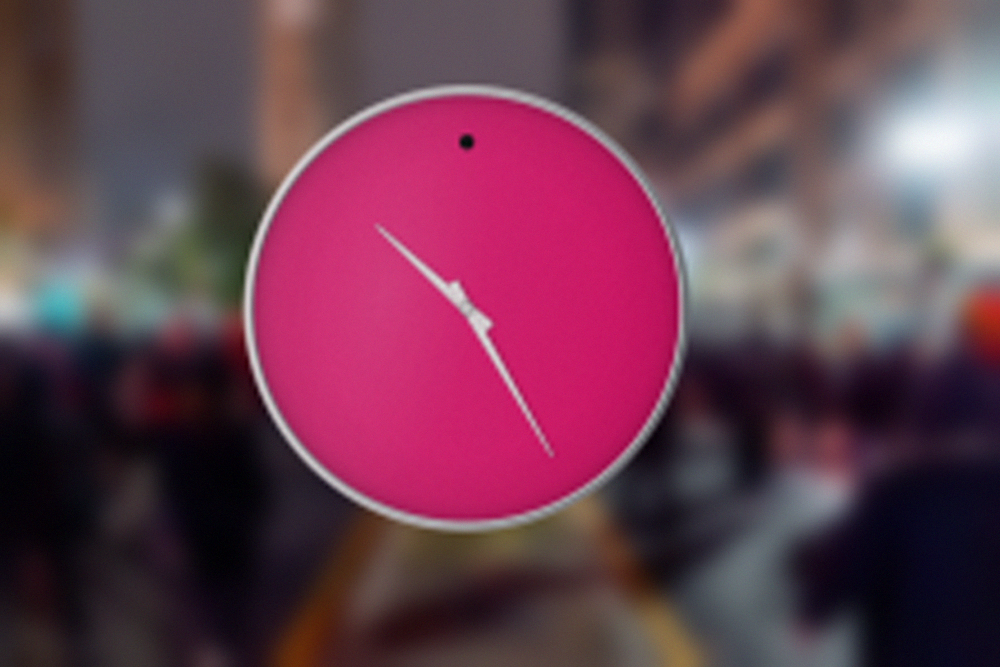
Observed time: **10:25**
